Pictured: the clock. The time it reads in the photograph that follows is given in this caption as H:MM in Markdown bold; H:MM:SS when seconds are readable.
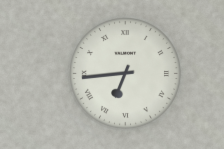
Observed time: **6:44**
